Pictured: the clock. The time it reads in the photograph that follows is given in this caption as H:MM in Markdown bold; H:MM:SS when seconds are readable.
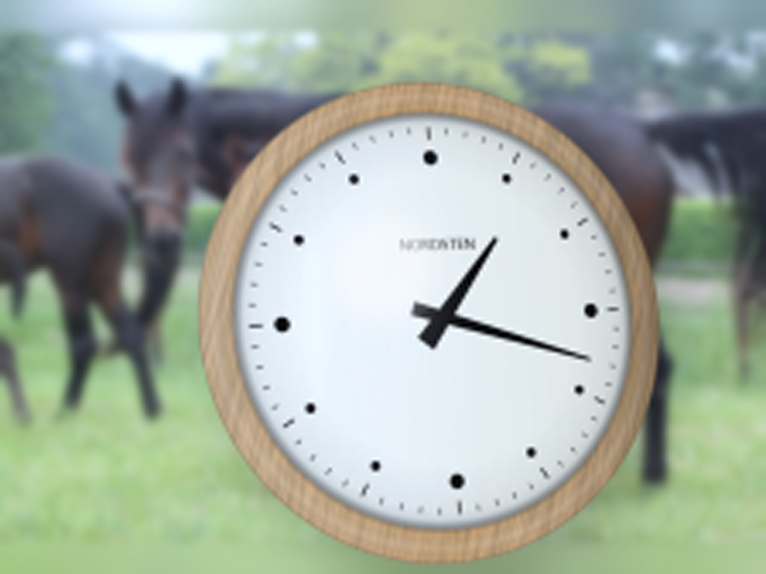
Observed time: **1:18**
